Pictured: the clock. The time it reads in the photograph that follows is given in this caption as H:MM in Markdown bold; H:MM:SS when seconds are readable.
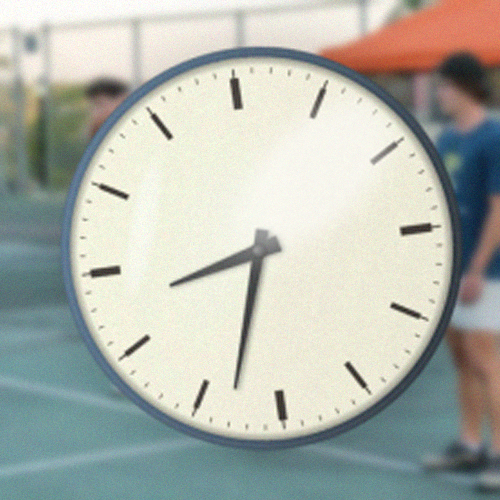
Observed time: **8:33**
